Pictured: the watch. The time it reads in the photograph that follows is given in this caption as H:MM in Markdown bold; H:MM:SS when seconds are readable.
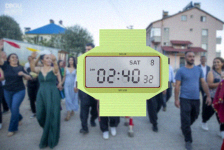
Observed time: **2:40:32**
